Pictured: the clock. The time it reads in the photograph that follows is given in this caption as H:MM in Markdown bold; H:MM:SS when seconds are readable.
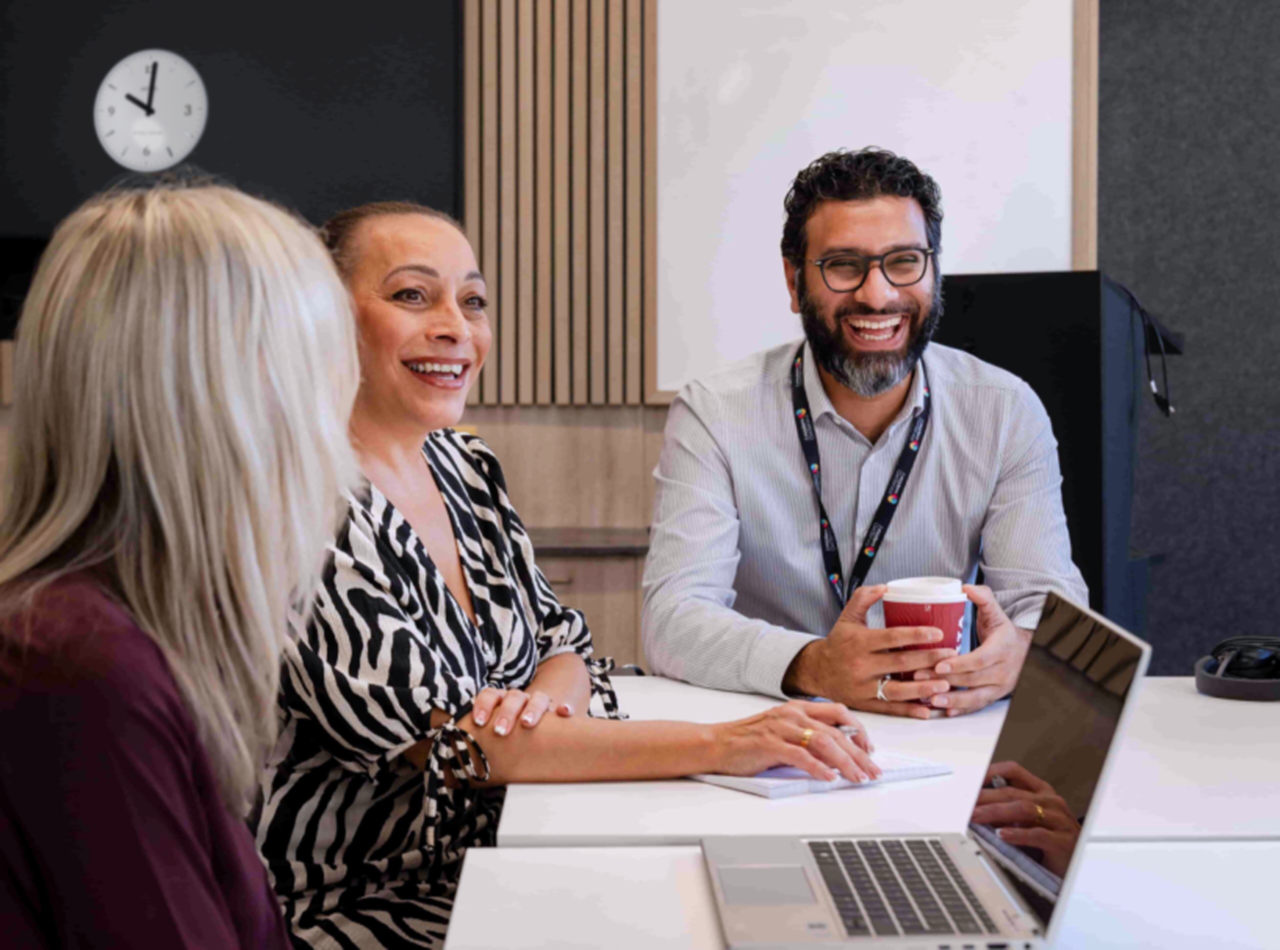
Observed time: **10:01**
